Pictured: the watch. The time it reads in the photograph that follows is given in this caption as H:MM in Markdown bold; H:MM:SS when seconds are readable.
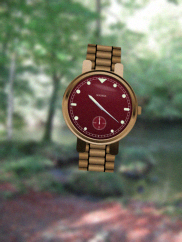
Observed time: **10:21**
